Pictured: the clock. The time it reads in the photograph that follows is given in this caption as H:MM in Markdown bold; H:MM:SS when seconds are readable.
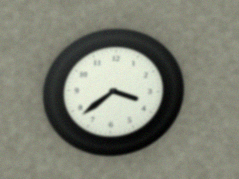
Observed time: **3:38**
